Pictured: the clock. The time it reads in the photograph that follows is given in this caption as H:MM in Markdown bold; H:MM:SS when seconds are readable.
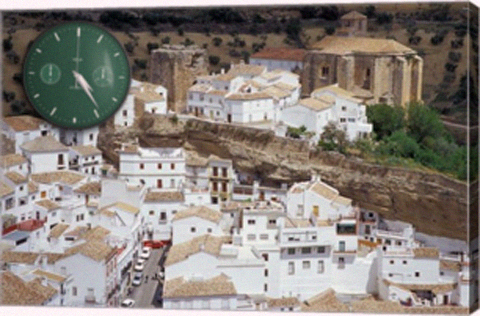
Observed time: **4:24**
